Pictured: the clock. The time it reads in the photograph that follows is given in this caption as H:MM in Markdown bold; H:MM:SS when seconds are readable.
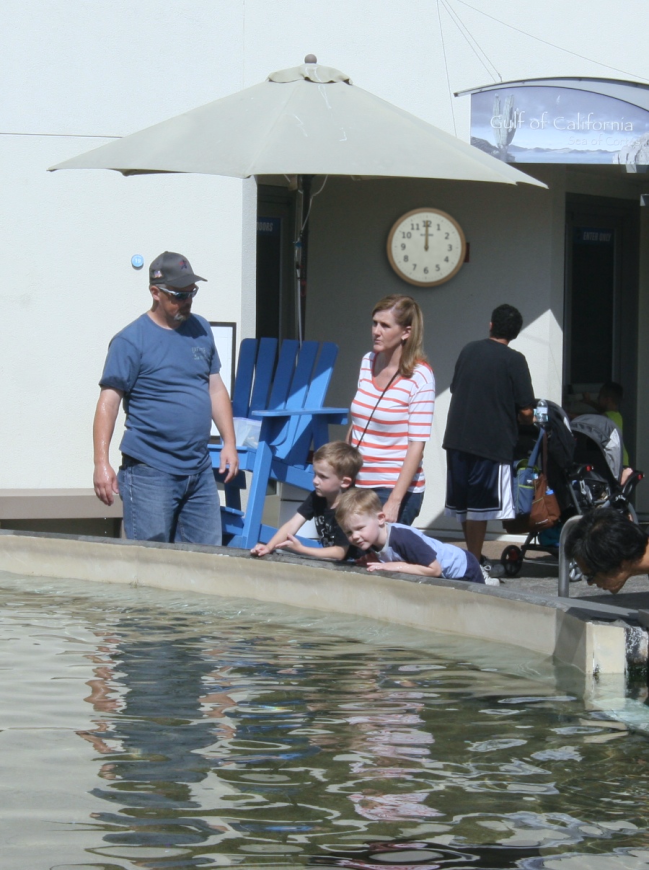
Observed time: **12:00**
